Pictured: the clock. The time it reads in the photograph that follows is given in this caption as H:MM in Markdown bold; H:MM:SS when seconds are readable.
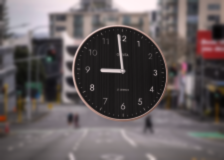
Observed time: **8:59**
